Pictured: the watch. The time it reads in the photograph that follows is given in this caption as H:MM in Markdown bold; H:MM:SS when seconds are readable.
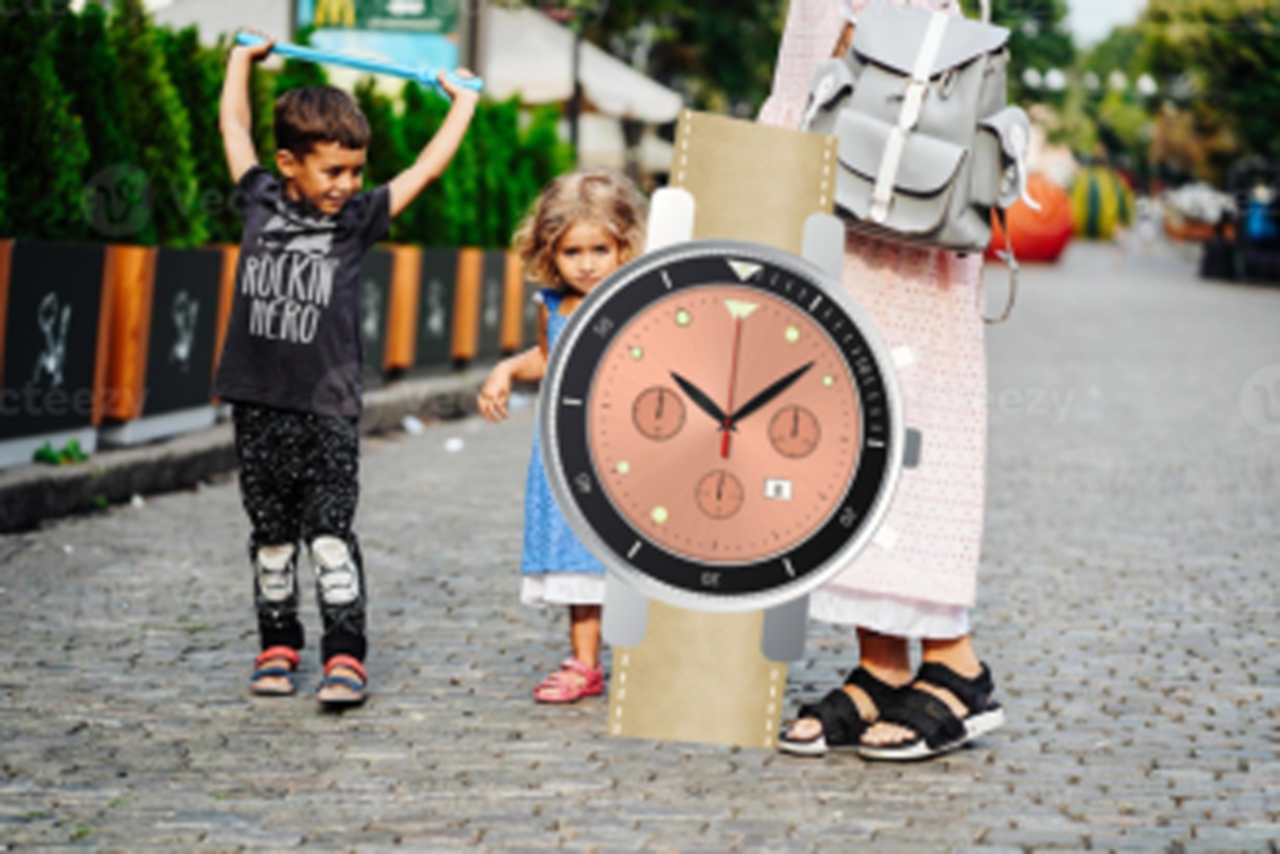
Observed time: **10:08**
